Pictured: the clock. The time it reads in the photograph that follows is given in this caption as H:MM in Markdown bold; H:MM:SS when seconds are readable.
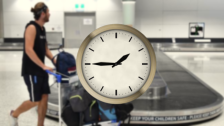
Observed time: **1:45**
